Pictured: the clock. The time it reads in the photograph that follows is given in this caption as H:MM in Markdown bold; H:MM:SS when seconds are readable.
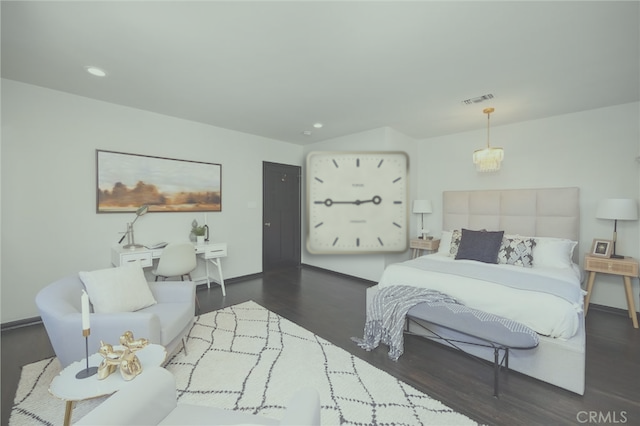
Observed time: **2:45**
